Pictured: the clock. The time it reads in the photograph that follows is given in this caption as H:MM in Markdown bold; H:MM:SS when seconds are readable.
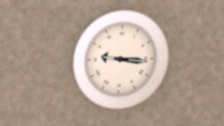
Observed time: **9:16**
